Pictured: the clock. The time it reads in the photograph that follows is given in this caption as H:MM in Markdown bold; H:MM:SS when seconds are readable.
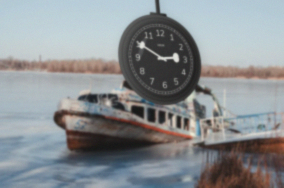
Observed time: **2:50**
